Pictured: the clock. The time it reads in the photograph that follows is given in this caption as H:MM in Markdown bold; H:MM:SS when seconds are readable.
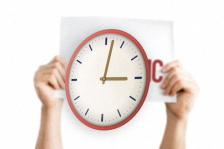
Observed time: **3:02**
